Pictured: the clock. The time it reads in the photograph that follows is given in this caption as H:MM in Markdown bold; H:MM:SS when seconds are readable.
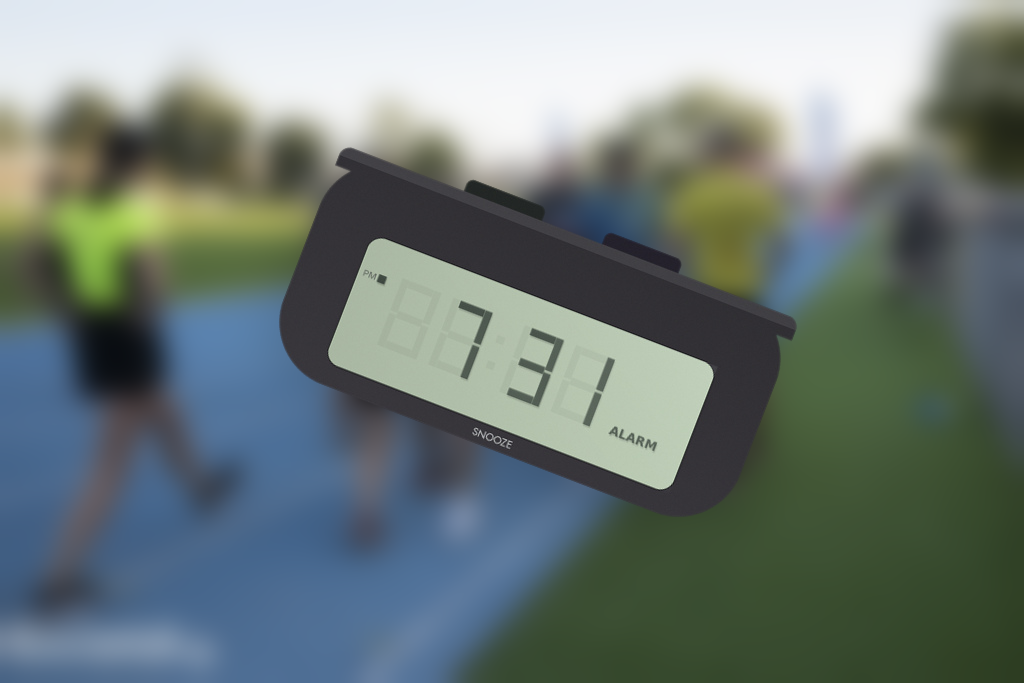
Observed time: **7:31**
